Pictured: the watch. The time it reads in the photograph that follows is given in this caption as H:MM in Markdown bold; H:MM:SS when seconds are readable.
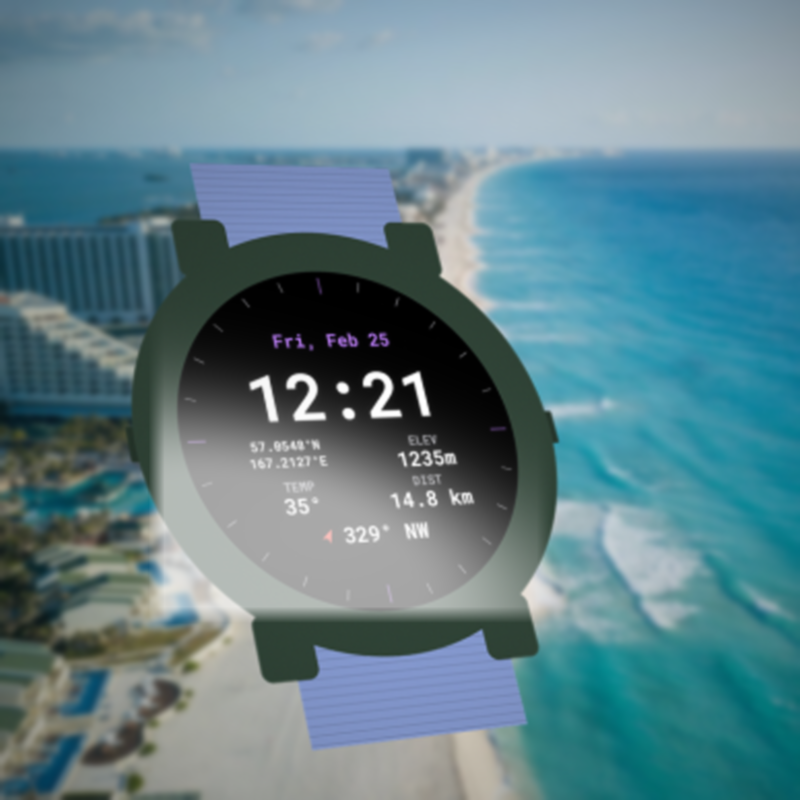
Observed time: **12:21**
